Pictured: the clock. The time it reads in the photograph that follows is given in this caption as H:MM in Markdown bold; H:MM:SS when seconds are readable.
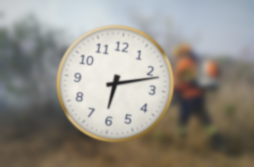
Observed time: **6:12**
